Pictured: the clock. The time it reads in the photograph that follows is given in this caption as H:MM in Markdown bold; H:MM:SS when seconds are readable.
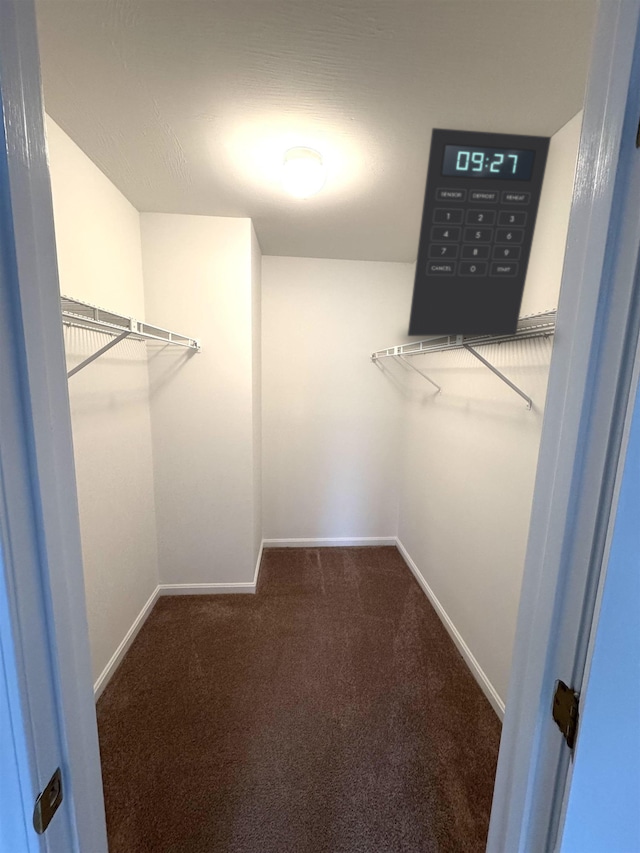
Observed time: **9:27**
